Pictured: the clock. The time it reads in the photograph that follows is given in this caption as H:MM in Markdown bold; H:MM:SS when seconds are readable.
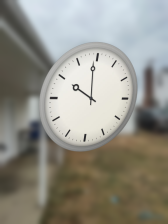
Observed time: **9:59**
